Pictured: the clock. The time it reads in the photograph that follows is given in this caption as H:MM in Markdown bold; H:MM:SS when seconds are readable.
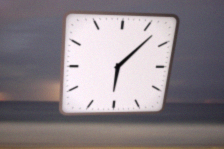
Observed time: **6:07**
